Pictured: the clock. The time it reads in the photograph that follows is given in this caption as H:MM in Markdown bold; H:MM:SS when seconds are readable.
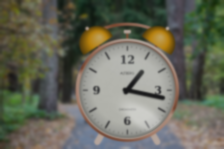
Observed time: **1:17**
